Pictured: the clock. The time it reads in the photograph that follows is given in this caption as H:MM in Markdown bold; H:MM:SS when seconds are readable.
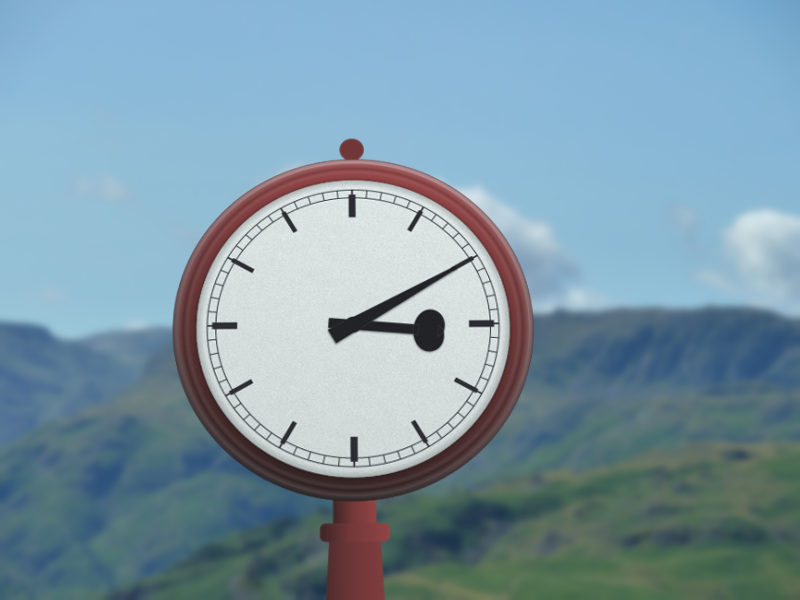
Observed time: **3:10**
